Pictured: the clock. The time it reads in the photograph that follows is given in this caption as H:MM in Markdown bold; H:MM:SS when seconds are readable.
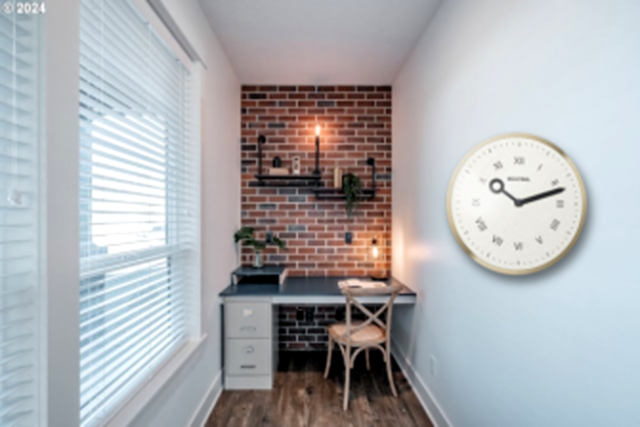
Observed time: **10:12**
